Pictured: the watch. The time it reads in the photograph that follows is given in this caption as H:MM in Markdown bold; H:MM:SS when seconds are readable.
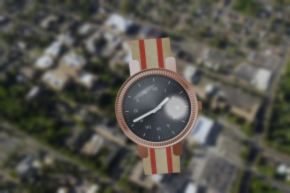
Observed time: **1:41**
